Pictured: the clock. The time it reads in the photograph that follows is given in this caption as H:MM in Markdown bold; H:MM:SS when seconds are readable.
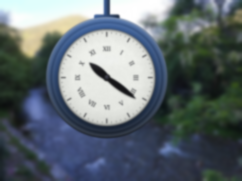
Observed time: **10:21**
